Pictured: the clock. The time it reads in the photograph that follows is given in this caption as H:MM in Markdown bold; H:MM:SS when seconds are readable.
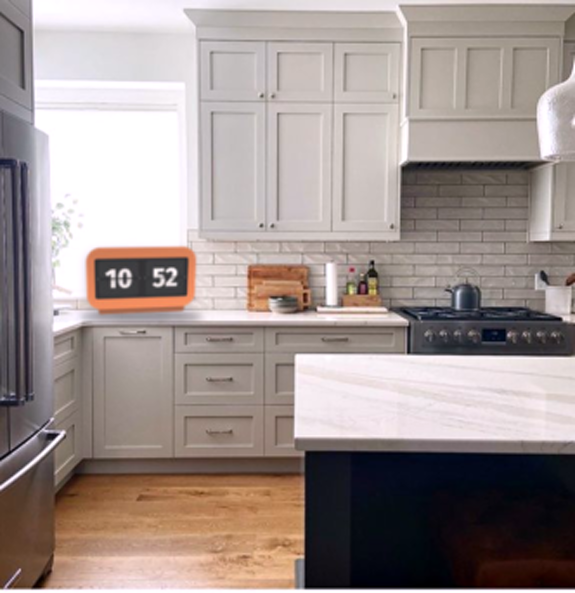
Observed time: **10:52**
